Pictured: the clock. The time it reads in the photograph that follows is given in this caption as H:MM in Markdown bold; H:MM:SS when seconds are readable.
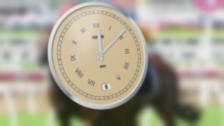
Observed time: **12:09**
